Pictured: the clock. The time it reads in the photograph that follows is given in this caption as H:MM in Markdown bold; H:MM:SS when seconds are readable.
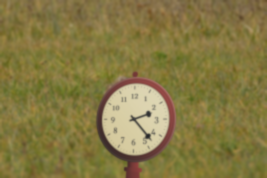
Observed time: **2:23**
